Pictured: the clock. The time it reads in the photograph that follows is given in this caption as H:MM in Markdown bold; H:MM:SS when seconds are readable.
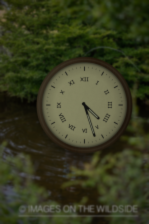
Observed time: **4:27**
